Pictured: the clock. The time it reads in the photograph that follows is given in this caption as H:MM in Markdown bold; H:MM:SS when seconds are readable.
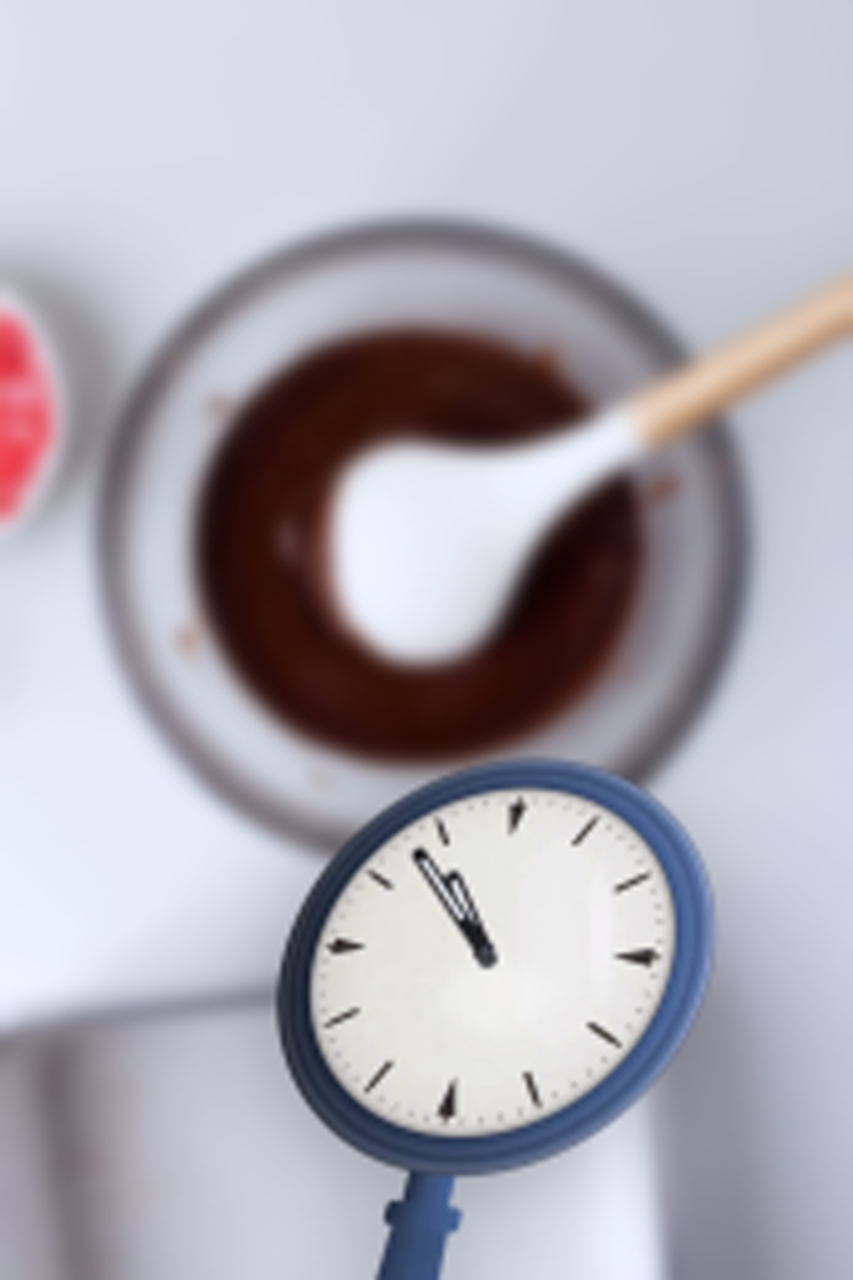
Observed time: **10:53**
